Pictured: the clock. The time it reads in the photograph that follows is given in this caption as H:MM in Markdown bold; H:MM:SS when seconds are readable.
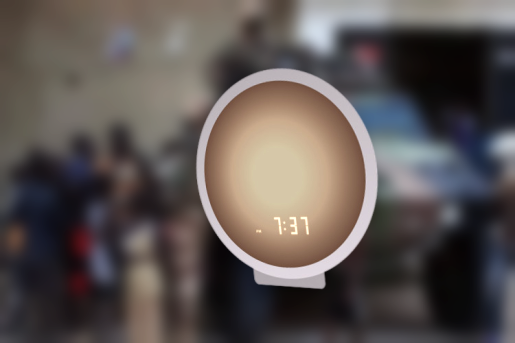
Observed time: **7:37**
